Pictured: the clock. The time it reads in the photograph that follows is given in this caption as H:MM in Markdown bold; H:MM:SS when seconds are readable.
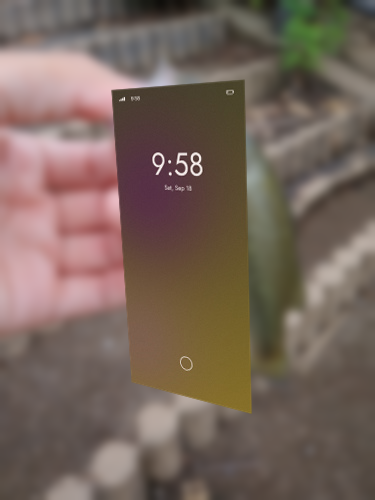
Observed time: **9:58**
